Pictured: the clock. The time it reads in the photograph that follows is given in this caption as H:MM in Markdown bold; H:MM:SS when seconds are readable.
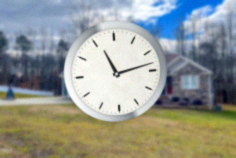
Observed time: **11:13**
